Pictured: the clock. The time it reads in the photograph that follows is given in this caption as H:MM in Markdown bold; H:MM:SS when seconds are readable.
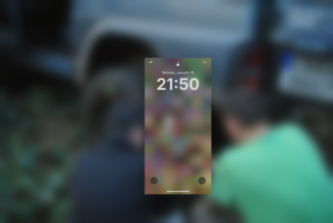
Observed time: **21:50**
